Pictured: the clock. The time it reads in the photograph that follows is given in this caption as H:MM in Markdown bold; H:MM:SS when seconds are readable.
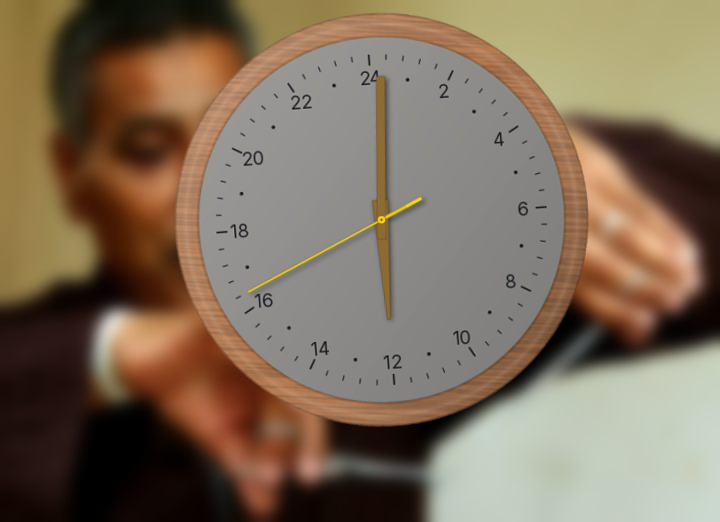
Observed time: **12:00:41**
